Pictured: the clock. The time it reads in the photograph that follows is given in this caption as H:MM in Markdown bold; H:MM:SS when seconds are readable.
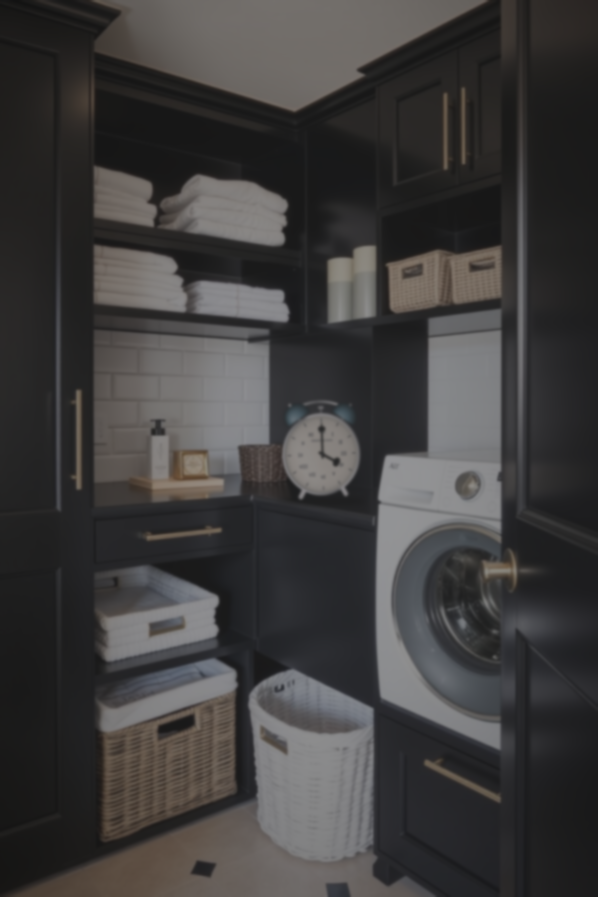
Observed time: **4:00**
